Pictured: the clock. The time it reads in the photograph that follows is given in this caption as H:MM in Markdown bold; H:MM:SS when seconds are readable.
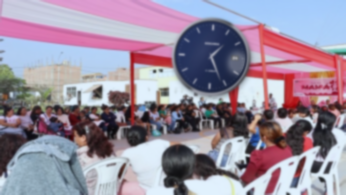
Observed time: **1:26**
